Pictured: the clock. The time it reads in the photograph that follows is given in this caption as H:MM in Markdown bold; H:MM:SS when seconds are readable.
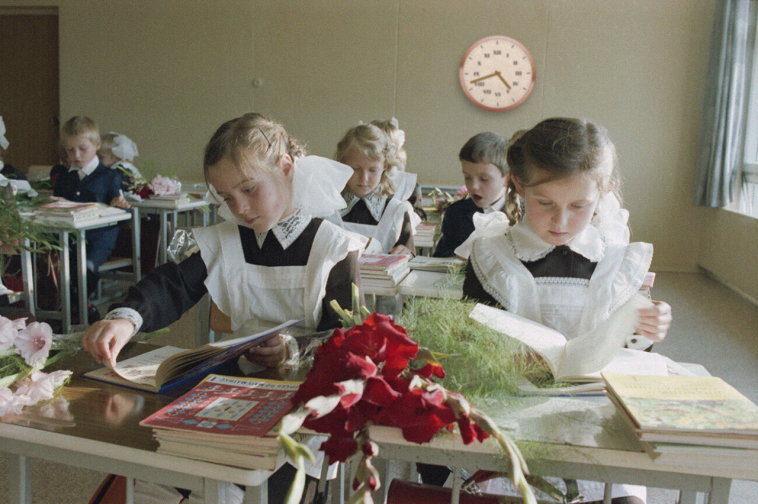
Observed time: **4:42**
